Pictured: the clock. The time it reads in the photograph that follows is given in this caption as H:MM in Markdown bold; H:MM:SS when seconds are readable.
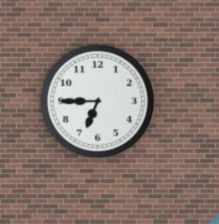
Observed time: **6:45**
